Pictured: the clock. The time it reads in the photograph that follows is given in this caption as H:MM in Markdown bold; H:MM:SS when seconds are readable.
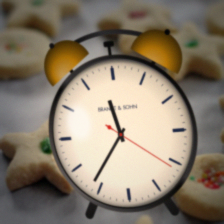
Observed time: **11:36:21**
